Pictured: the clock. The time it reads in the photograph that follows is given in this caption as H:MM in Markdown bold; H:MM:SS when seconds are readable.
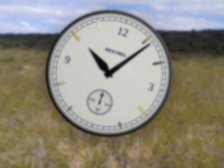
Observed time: **10:06**
